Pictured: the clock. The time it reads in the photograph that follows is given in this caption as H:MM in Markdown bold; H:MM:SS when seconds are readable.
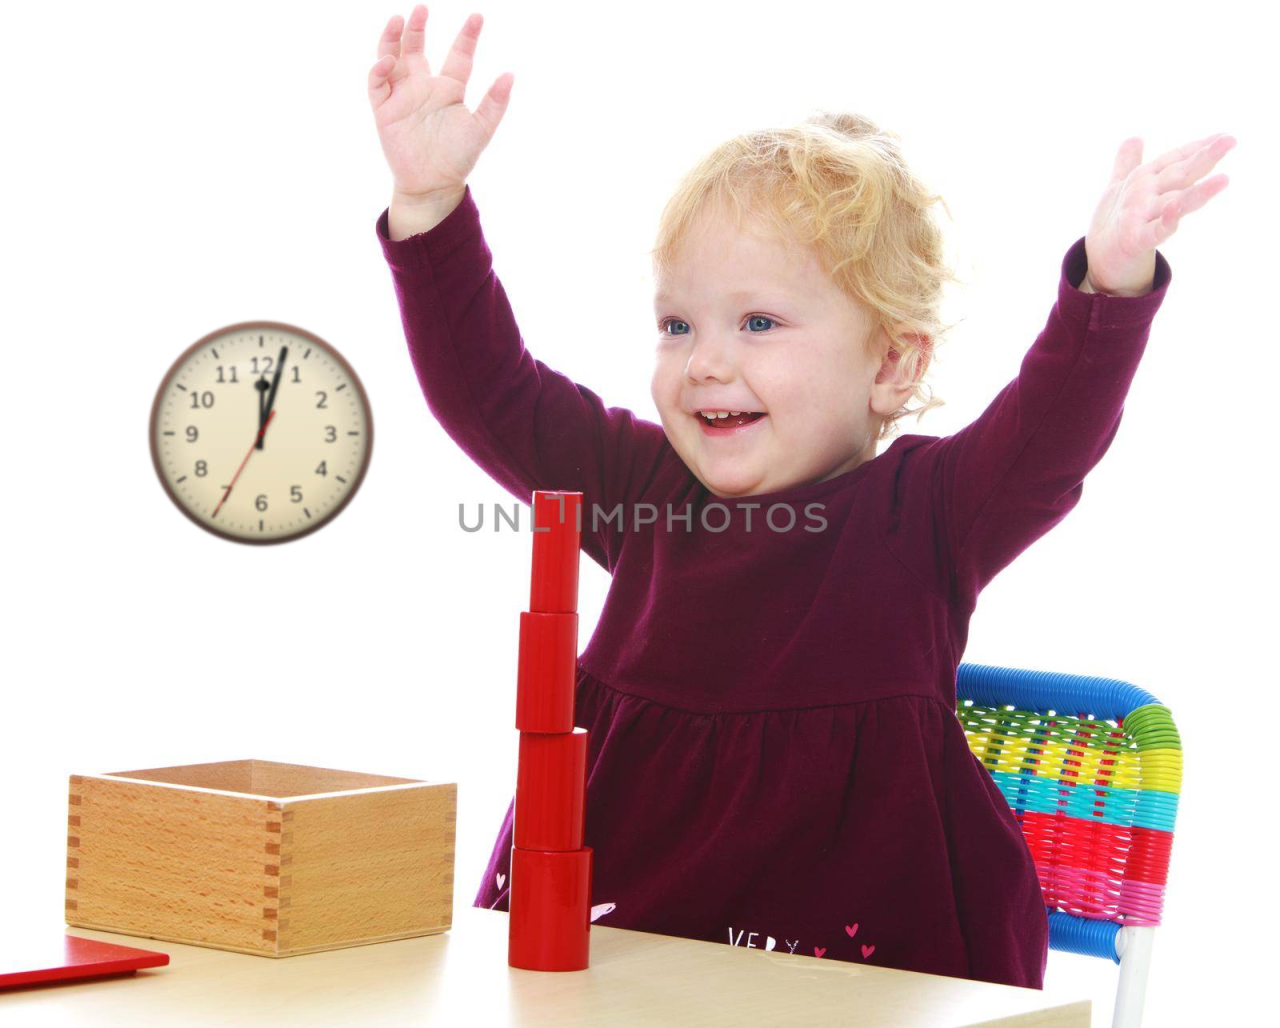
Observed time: **12:02:35**
